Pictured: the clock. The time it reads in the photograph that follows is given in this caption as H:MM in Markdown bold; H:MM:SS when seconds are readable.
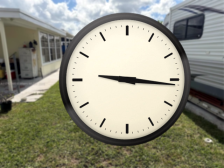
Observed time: **9:16**
